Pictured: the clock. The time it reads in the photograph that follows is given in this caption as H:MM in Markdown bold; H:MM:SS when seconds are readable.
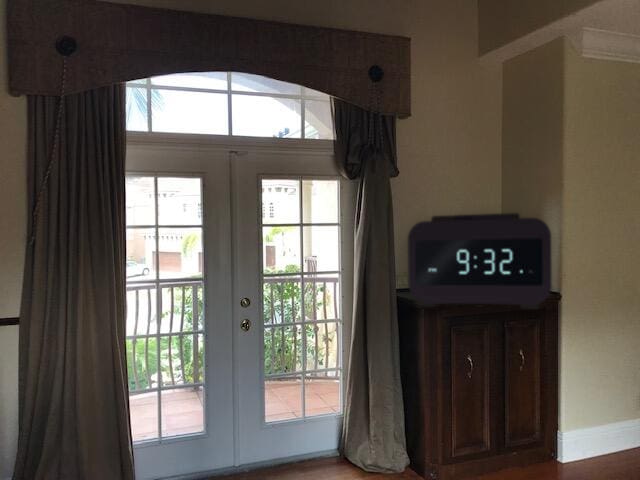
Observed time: **9:32**
